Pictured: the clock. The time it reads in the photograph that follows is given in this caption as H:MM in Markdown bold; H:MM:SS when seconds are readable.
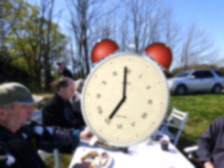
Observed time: **6:59**
